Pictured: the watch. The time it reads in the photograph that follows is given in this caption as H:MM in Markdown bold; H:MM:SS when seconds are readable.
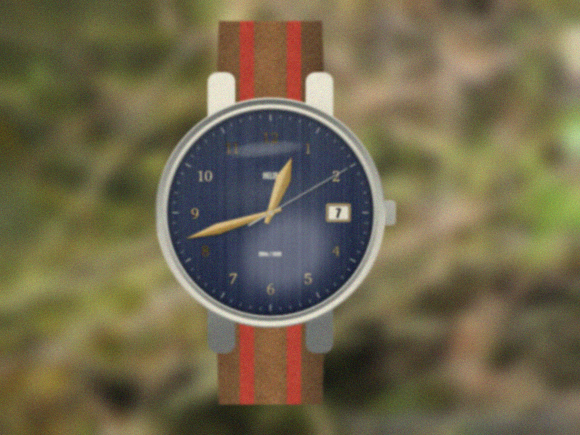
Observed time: **12:42:10**
